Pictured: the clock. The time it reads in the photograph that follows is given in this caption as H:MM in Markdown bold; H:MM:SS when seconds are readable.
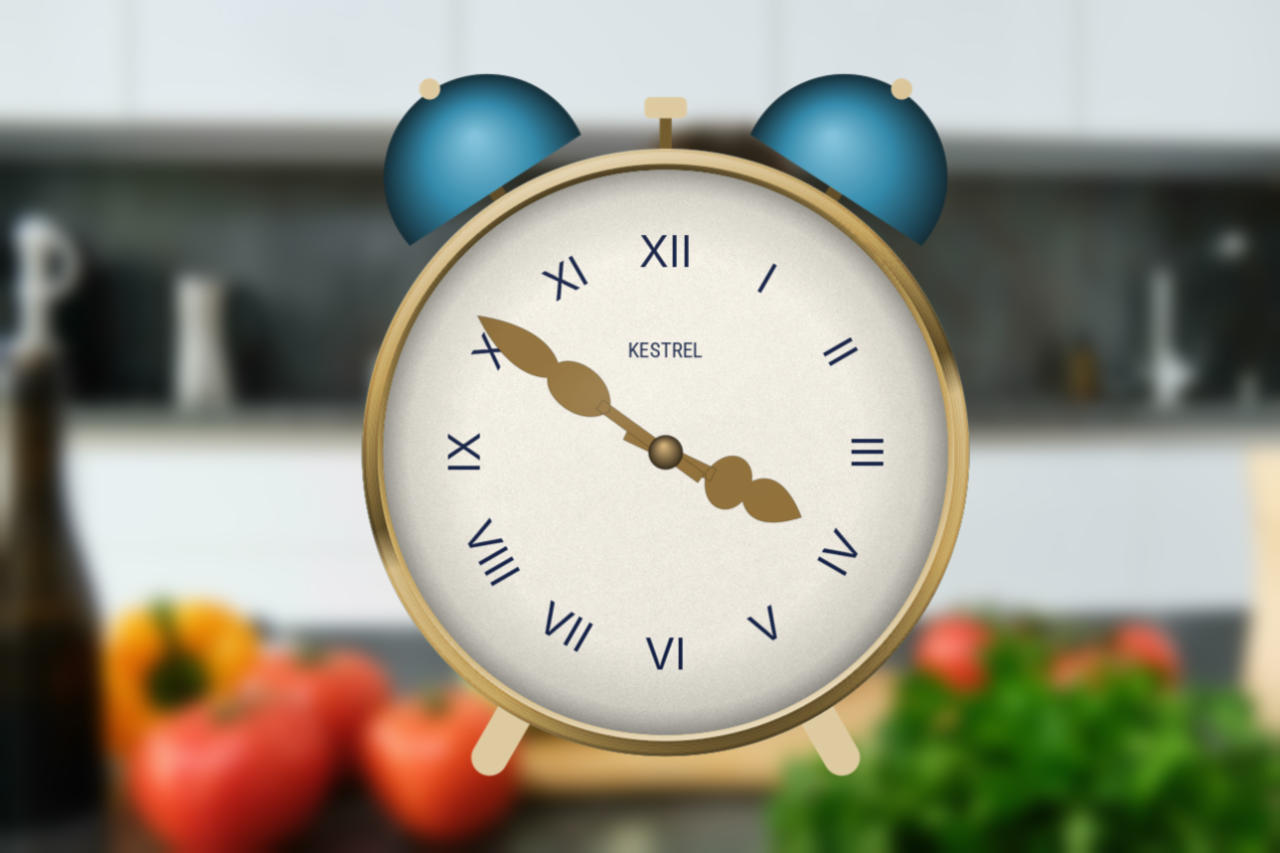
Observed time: **3:51**
